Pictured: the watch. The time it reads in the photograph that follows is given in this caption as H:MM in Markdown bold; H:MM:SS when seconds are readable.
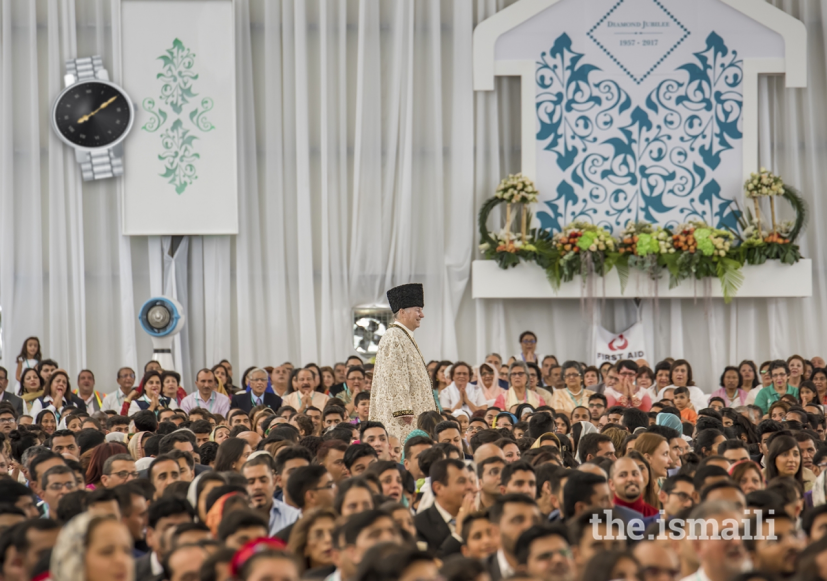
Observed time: **8:10**
